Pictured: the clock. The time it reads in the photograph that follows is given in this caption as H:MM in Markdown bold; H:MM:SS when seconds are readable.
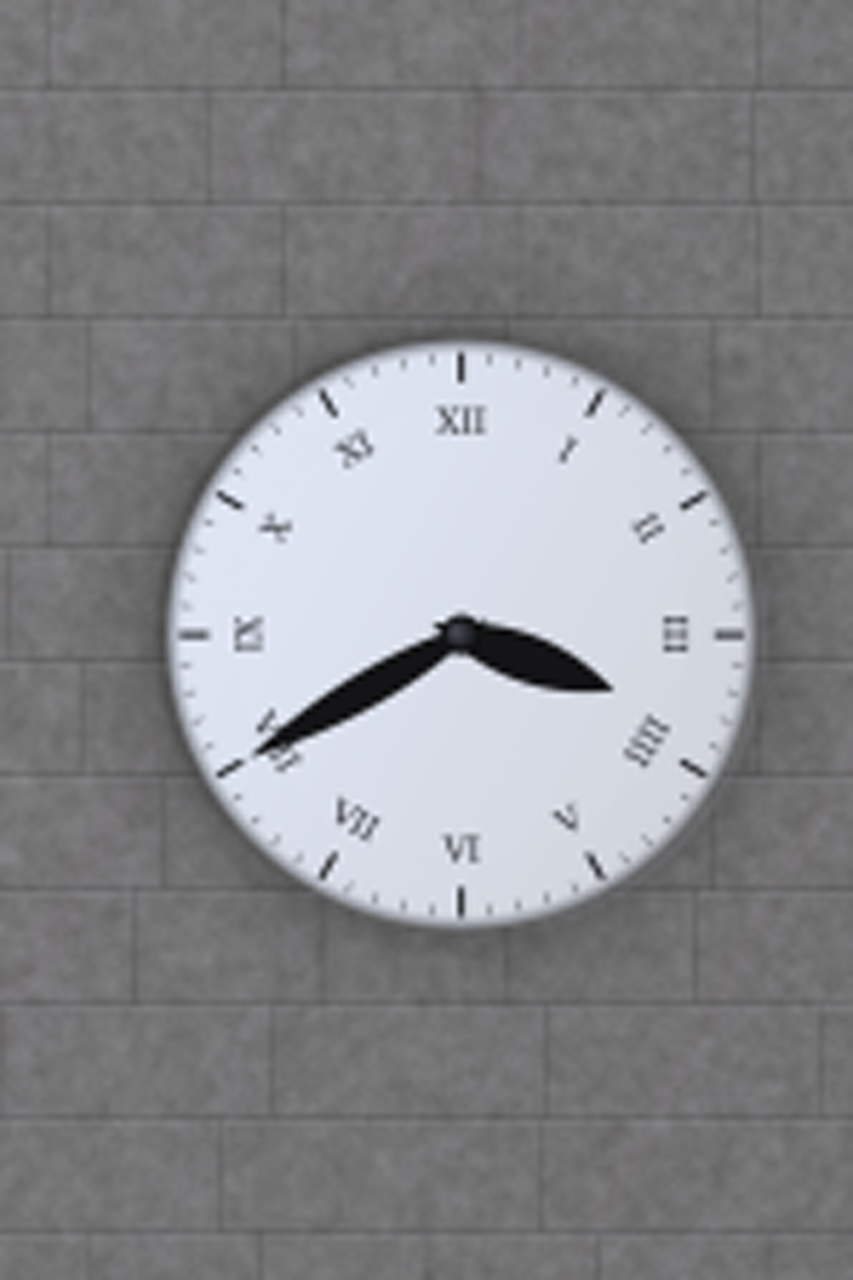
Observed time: **3:40**
